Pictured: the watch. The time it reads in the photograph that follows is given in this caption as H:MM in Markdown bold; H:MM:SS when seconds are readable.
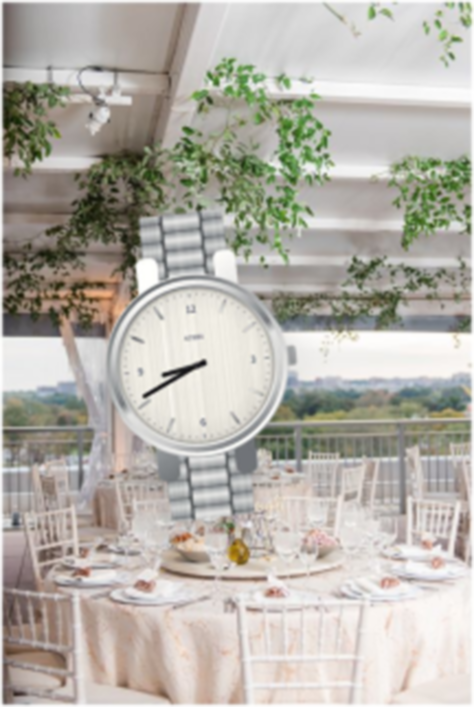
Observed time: **8:41**
